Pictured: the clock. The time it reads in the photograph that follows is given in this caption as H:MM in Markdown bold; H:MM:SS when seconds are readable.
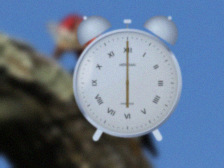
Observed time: **6:00**
